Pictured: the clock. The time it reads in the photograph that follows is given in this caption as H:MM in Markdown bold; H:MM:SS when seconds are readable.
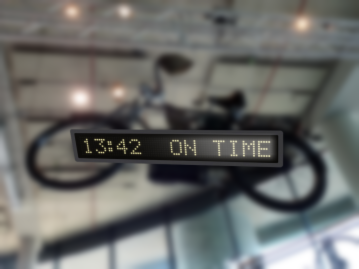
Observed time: **13:42**
